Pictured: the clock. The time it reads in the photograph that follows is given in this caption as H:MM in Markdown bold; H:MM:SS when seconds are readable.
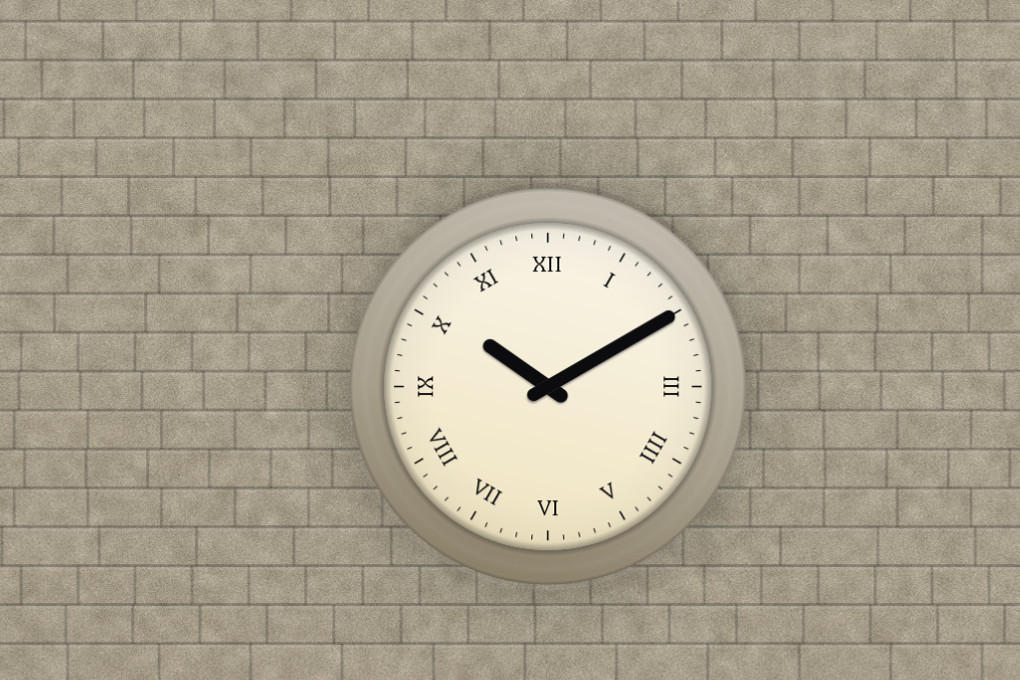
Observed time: **10:10**
